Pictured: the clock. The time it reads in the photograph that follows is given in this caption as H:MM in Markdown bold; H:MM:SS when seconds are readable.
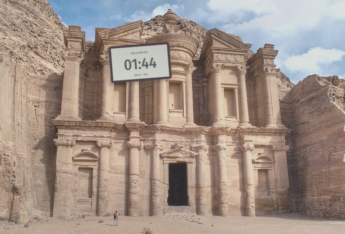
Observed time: **1:44**
